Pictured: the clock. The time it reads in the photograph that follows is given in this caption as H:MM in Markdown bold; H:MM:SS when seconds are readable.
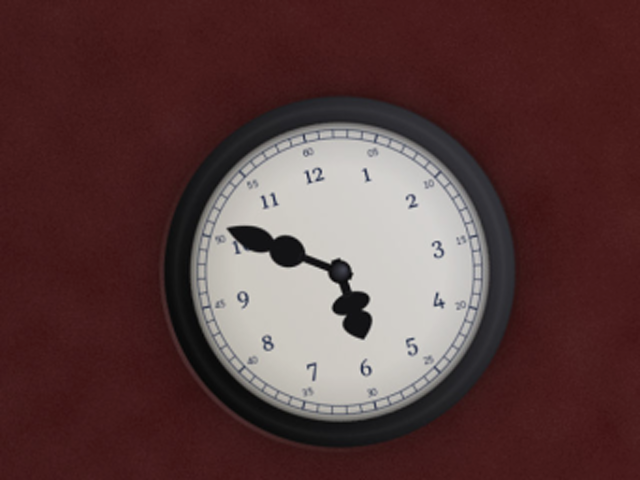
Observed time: **5:51**
